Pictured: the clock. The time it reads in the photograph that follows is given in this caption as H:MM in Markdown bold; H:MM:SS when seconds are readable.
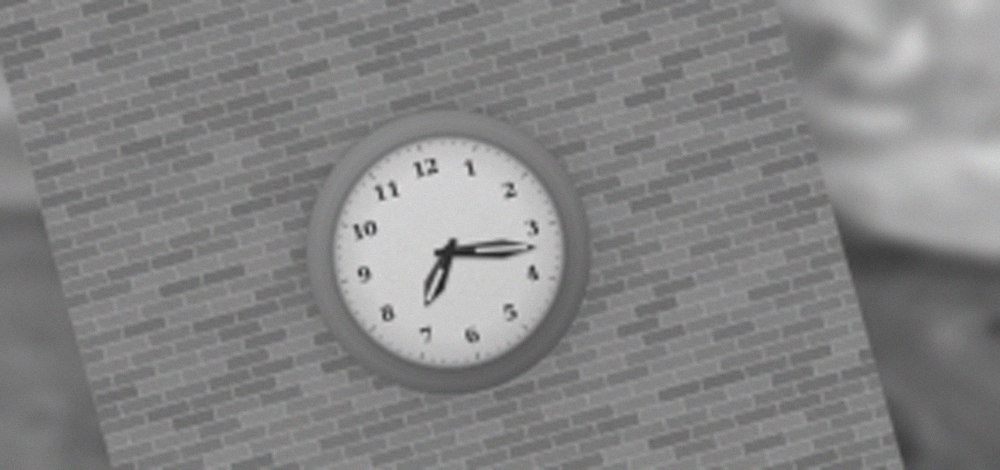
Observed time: **7:17**
